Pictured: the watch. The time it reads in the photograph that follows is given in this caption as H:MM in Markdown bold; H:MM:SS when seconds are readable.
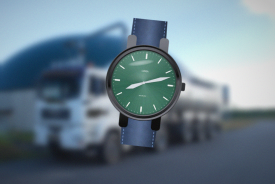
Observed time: **8:12**
